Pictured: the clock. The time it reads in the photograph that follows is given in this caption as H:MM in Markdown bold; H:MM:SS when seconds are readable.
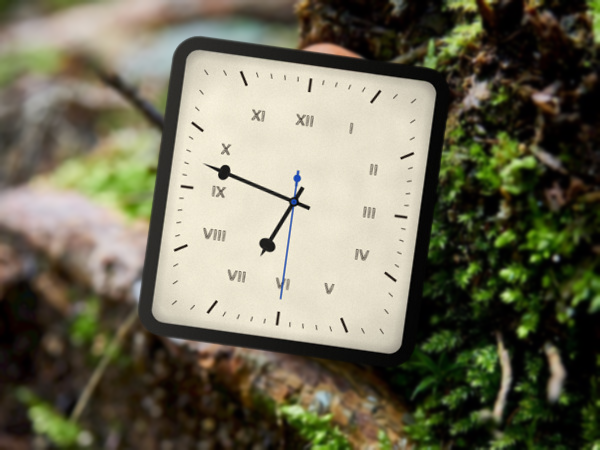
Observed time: **6:47:30**
